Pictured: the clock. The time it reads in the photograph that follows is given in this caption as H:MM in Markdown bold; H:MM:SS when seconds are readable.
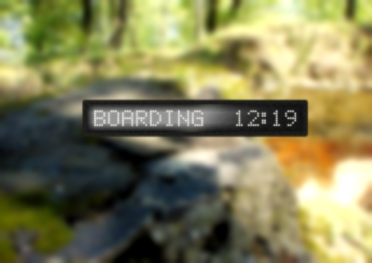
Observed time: **12:19**
